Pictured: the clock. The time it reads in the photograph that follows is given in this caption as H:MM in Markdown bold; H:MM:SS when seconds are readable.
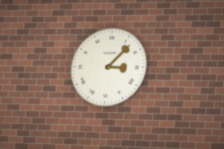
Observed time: **3:07**
